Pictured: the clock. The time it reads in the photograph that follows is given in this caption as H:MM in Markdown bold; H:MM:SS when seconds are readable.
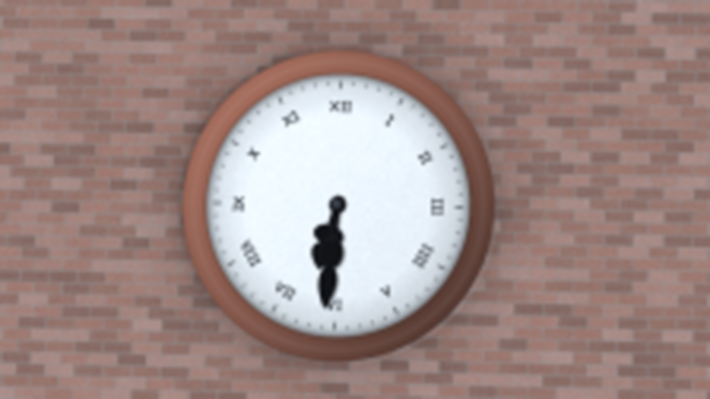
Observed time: **6:31**
